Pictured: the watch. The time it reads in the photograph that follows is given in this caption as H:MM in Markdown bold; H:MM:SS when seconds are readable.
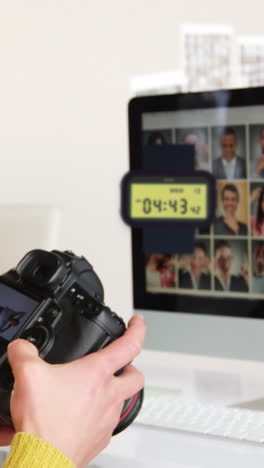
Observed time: **4:43**
